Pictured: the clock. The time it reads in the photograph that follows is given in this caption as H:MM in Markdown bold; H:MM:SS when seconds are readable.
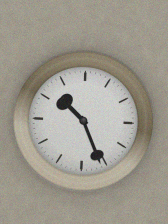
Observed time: **10:26**
